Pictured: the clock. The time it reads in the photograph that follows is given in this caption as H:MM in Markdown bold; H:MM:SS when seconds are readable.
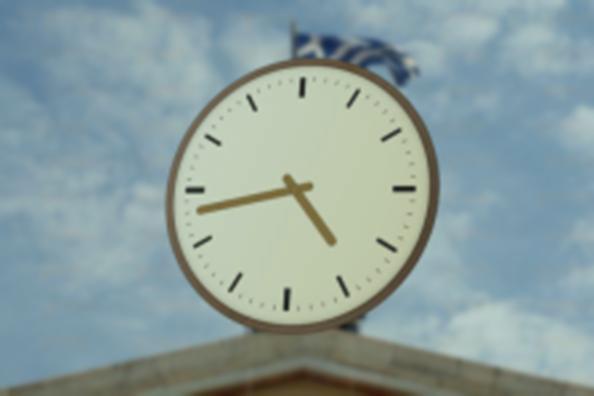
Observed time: **4:43**
